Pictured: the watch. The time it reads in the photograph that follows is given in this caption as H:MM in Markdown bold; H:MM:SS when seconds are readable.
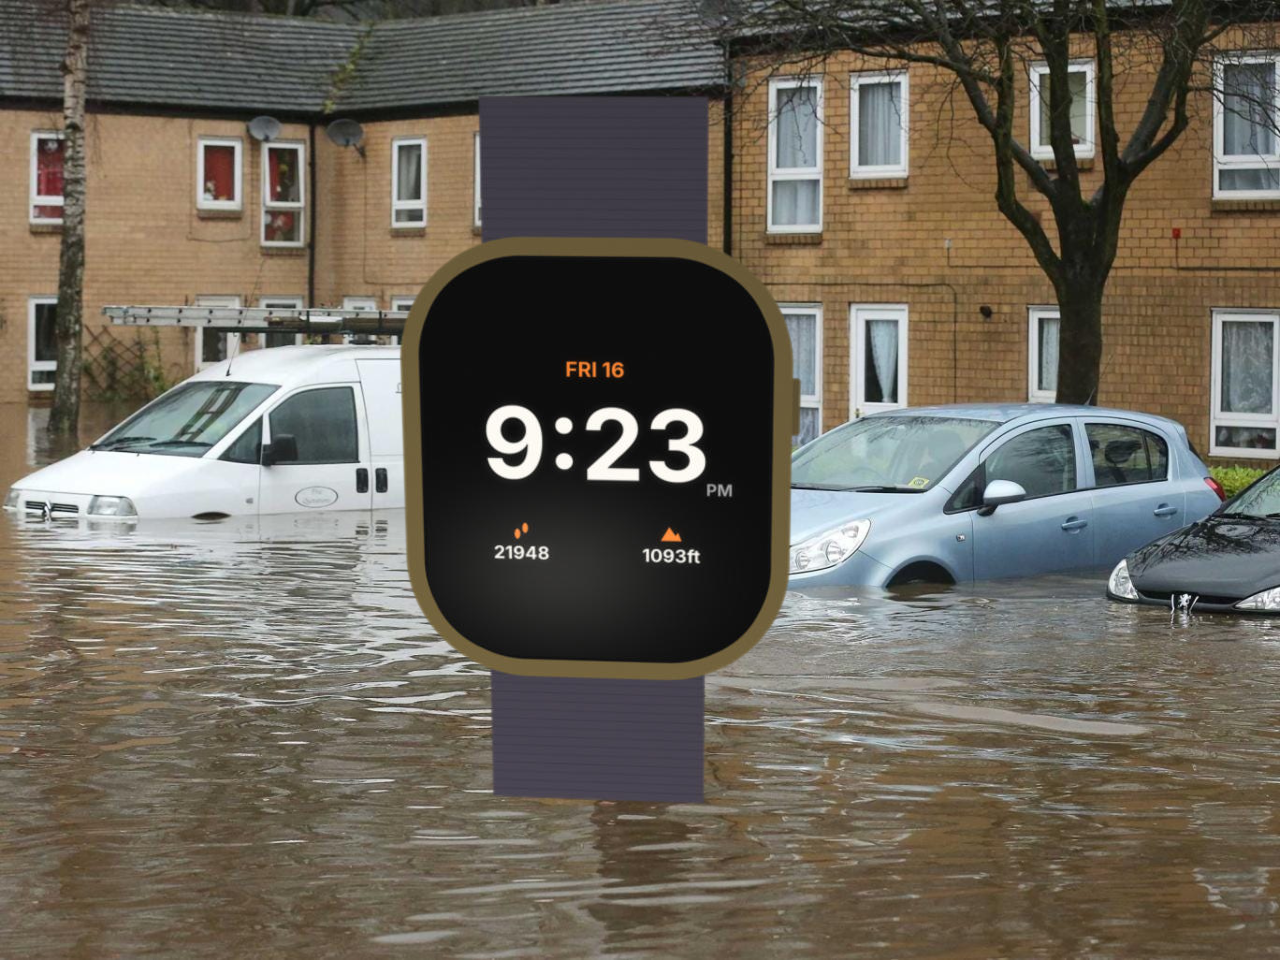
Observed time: **9:23**
